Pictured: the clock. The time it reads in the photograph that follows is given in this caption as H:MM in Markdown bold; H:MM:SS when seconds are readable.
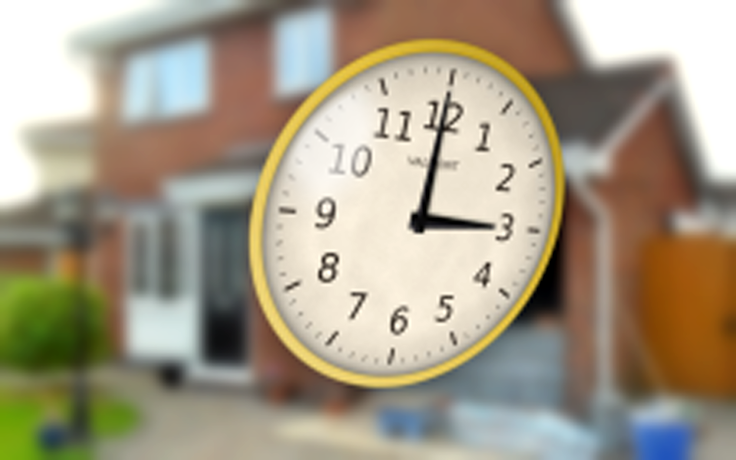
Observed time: **3:00**
